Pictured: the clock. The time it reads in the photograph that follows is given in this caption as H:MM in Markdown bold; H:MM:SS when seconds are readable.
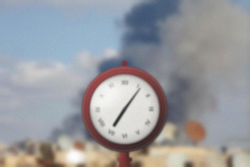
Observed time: **7:06**
